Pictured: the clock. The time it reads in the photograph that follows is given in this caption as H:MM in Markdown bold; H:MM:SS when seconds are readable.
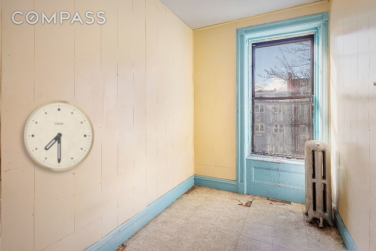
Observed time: **7:30**
